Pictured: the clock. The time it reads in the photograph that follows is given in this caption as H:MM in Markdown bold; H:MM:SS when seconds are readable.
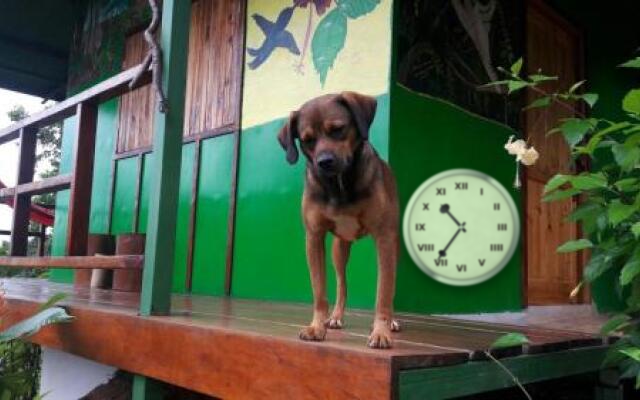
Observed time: **10:36**
